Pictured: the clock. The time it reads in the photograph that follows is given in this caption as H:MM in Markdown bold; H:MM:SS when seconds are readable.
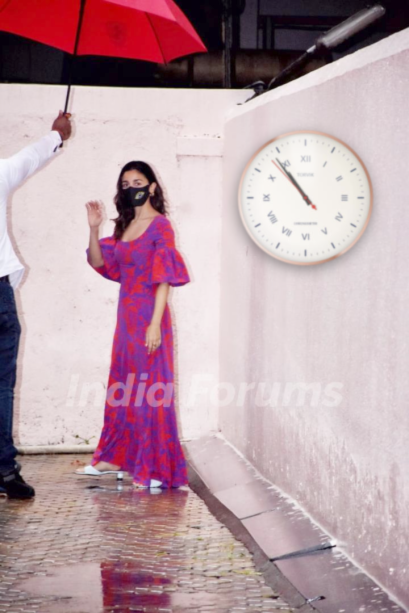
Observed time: **10:53:53**
